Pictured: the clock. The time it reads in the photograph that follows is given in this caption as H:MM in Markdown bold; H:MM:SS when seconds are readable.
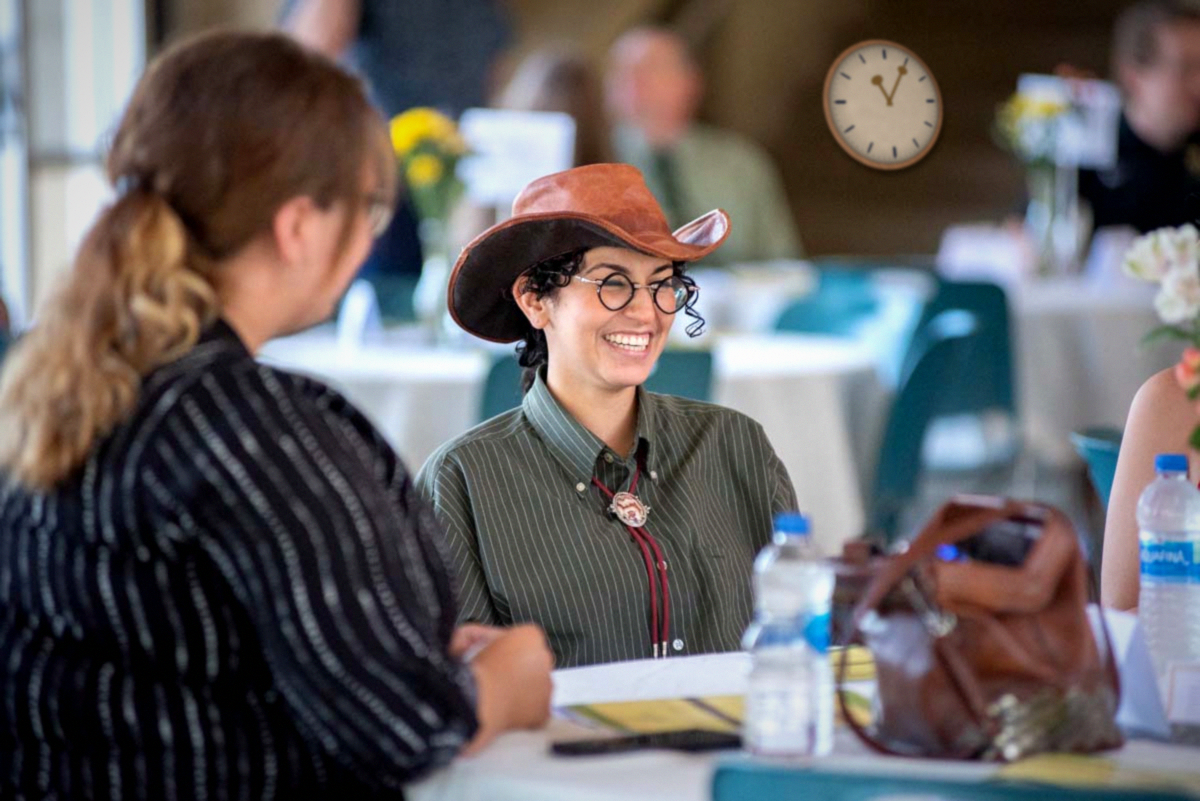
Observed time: **11:05**
